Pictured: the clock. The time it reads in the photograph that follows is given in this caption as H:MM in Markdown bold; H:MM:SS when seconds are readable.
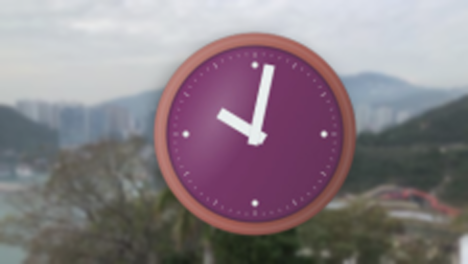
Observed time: **10:02**
